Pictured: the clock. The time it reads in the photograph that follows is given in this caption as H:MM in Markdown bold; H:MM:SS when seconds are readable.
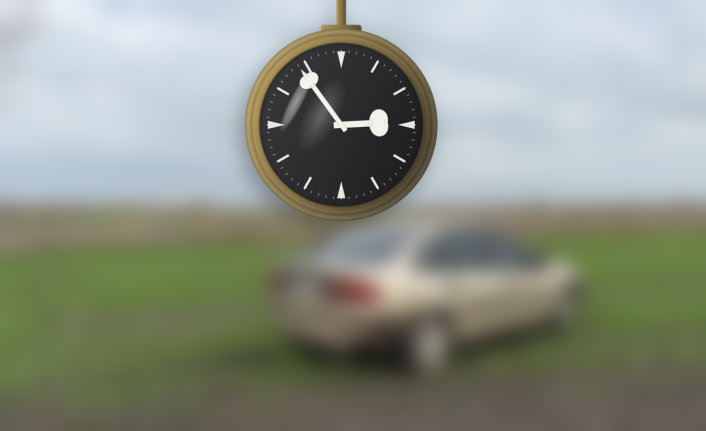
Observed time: **2:54**
